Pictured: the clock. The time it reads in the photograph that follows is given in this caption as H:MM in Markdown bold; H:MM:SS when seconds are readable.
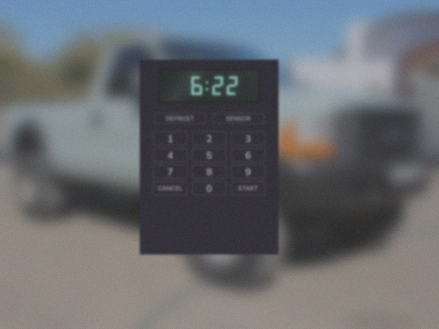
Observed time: **6:22**
